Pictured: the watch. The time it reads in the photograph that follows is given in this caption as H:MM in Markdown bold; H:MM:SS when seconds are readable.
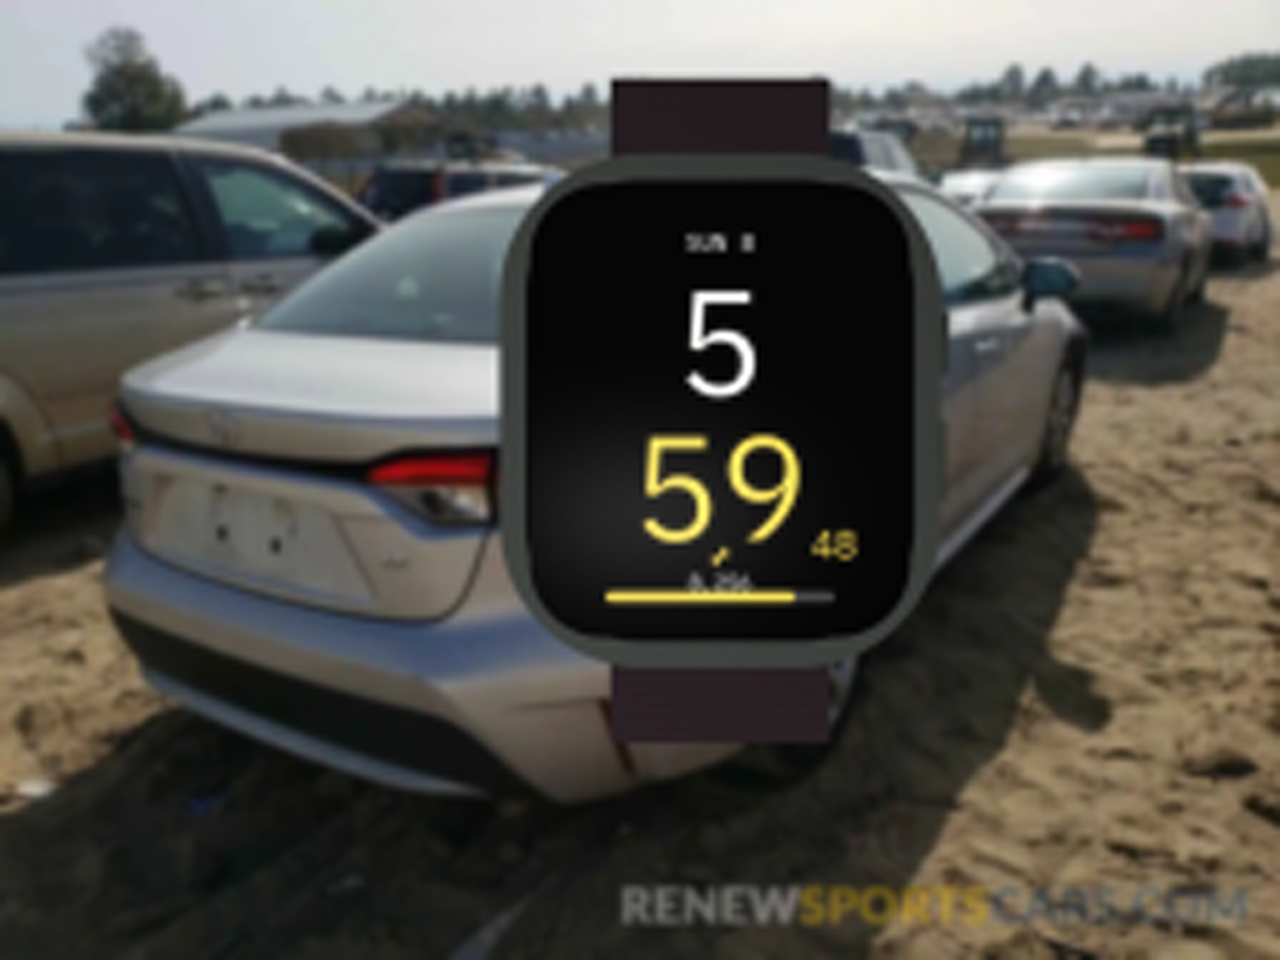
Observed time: **5:59**
